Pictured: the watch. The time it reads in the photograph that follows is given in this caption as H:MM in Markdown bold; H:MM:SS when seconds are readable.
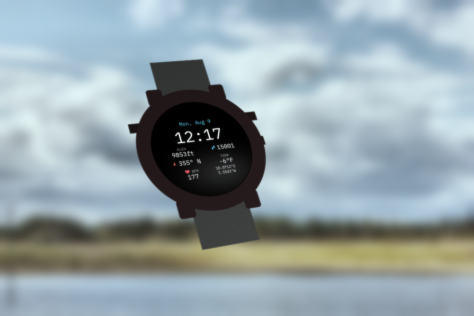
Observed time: **12:17**
